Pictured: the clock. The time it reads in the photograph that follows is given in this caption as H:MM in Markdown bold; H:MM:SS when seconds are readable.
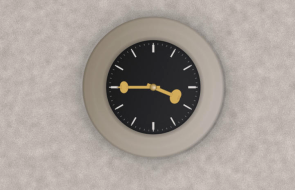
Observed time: **3:45**
